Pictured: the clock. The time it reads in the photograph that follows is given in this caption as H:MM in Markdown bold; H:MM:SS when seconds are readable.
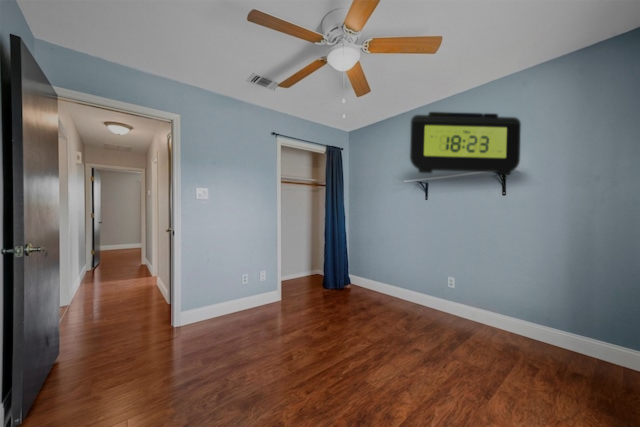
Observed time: **18:23**
